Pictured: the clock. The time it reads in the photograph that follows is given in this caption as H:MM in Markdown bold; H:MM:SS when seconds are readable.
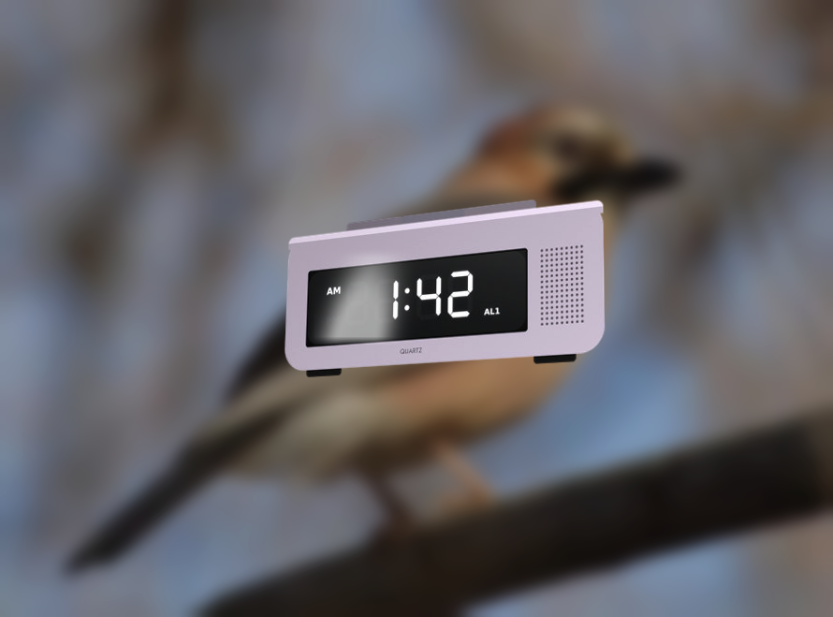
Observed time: **1:42**
